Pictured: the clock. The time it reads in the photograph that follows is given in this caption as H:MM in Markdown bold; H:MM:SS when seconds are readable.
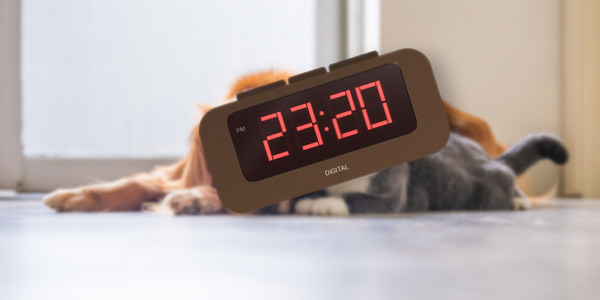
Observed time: **23:20**
